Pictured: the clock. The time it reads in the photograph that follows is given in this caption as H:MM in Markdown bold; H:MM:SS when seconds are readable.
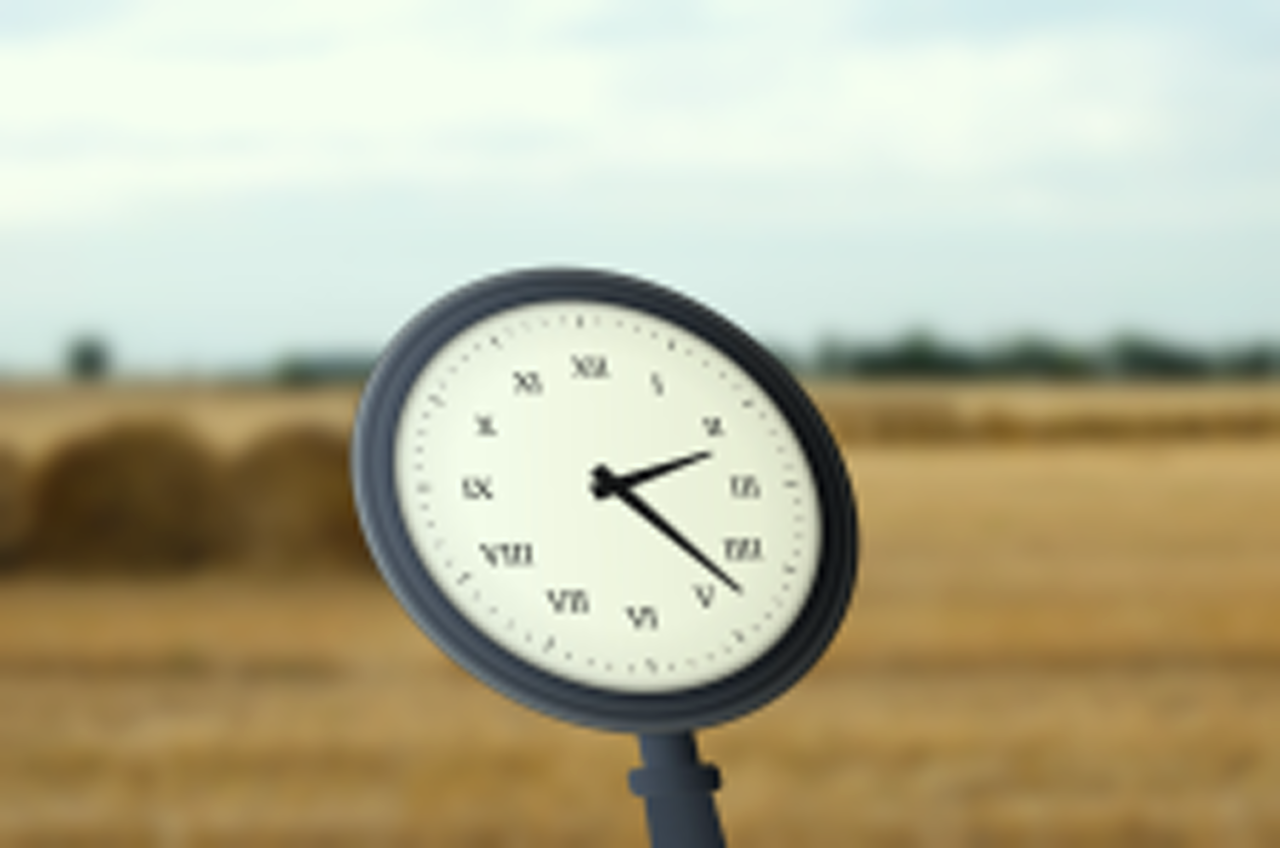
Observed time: **2:23**
